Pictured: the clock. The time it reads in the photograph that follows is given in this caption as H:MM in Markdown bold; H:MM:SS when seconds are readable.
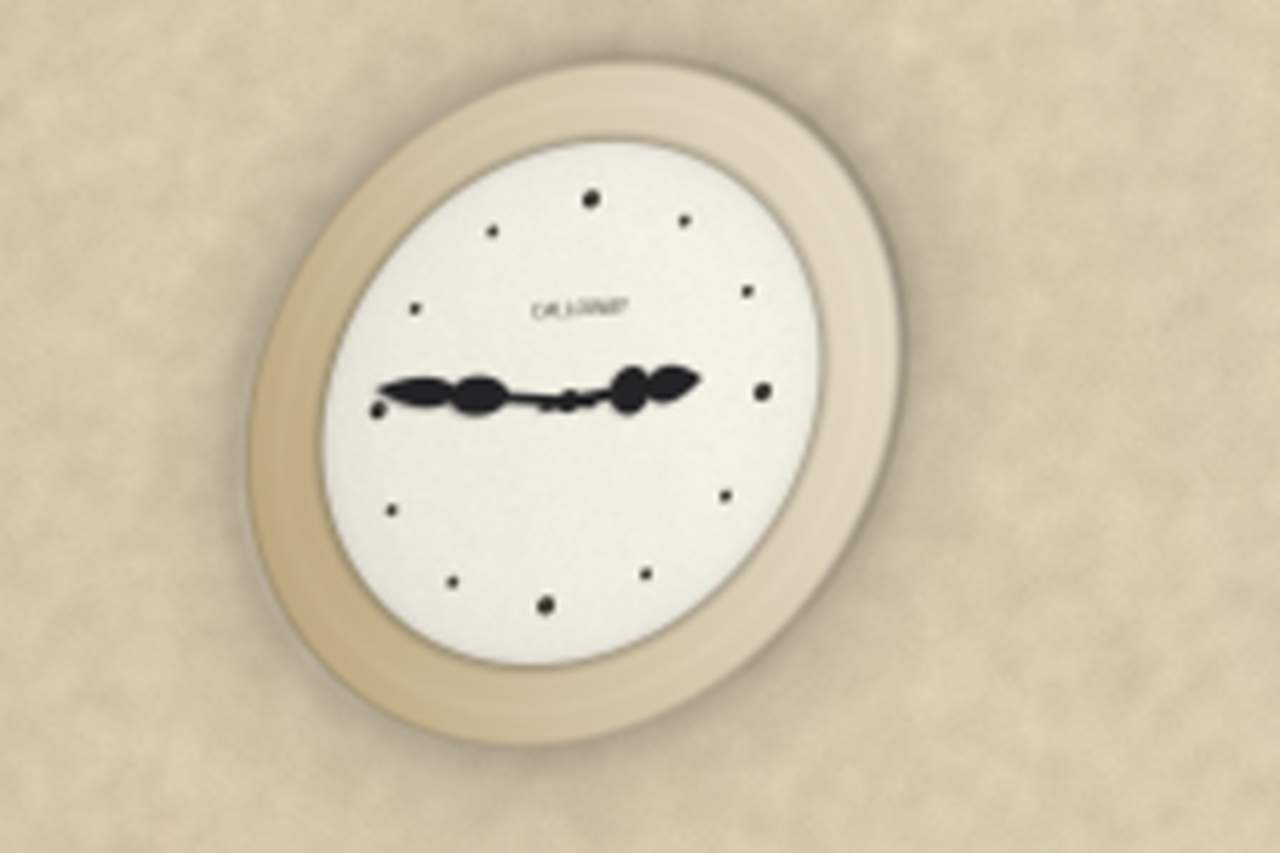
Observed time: **2:46**
